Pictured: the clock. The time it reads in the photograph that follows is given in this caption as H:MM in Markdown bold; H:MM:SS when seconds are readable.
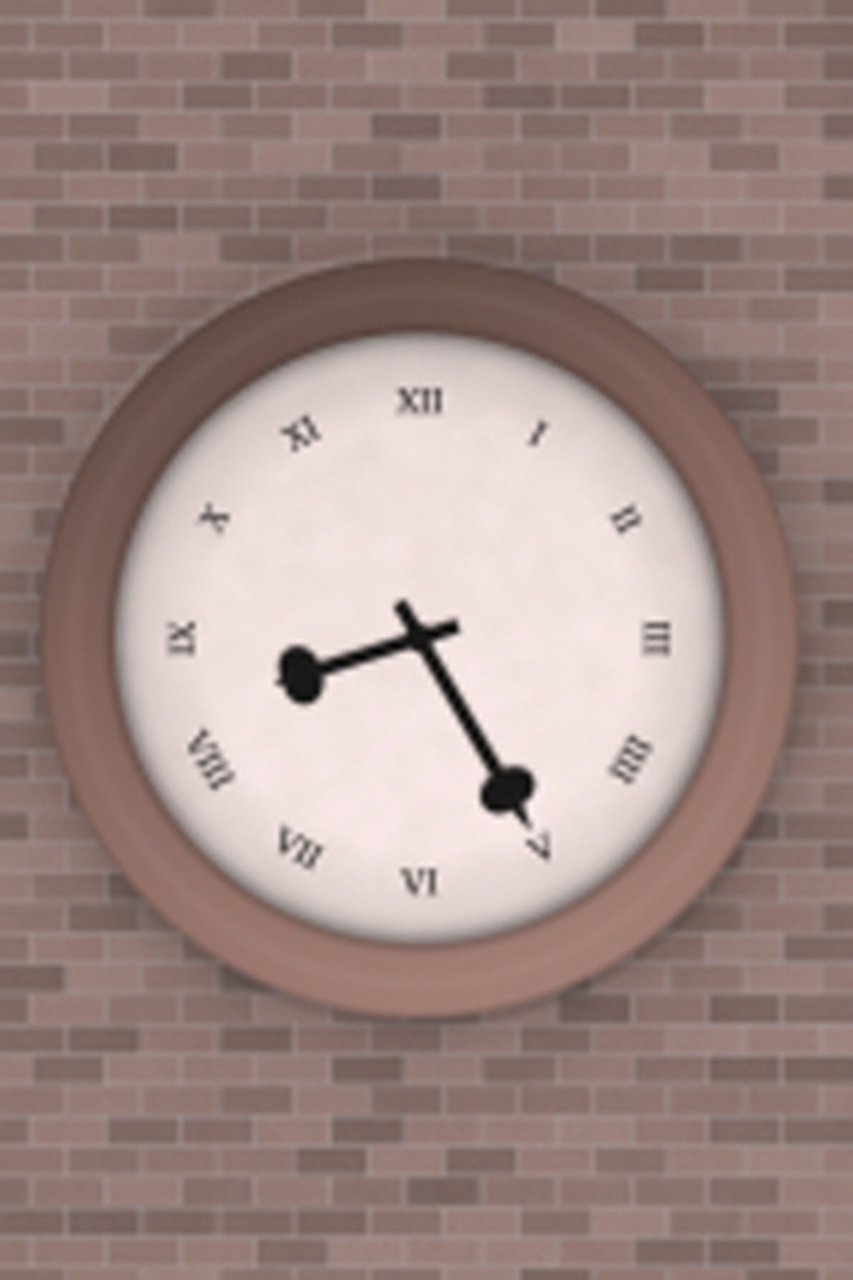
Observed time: **8:25**
